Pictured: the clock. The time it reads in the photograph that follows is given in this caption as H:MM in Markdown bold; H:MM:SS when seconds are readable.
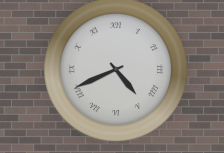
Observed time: **4:41**
